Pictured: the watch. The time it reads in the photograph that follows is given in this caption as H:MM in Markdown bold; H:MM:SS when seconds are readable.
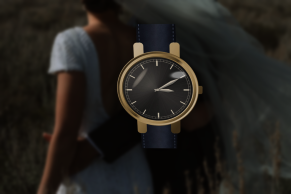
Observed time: **3:10**
